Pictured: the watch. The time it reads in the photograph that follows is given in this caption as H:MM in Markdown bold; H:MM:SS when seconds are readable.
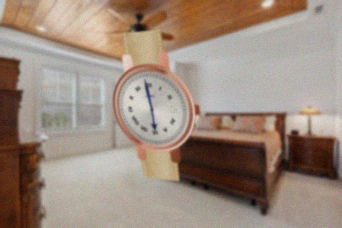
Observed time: **5:59**
